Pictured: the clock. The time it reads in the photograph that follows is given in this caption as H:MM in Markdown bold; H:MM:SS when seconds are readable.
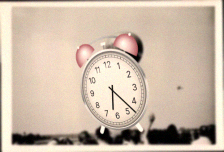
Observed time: **6:23**
